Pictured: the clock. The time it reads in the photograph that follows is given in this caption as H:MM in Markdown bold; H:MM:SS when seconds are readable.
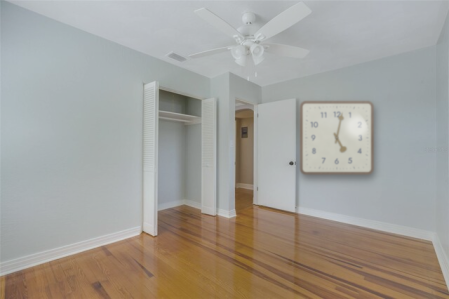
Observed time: **5:02**
